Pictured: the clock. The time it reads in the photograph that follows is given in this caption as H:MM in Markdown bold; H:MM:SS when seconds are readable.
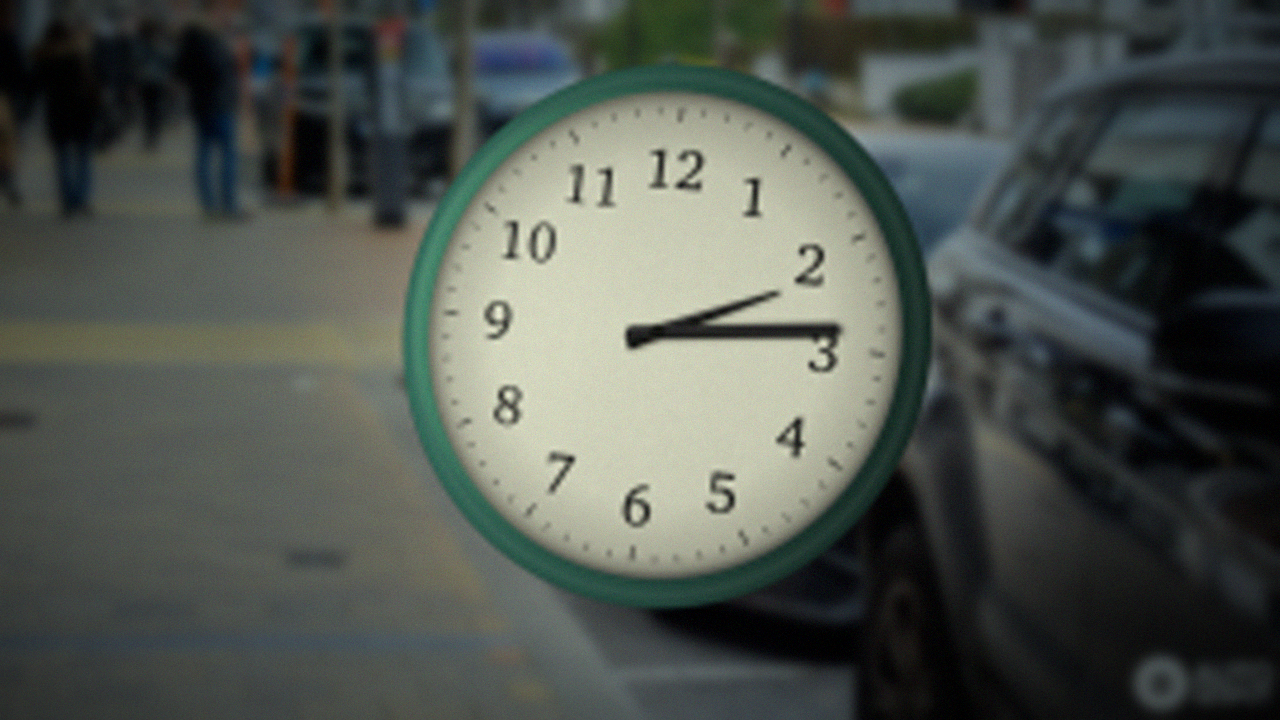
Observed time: **2:14**
